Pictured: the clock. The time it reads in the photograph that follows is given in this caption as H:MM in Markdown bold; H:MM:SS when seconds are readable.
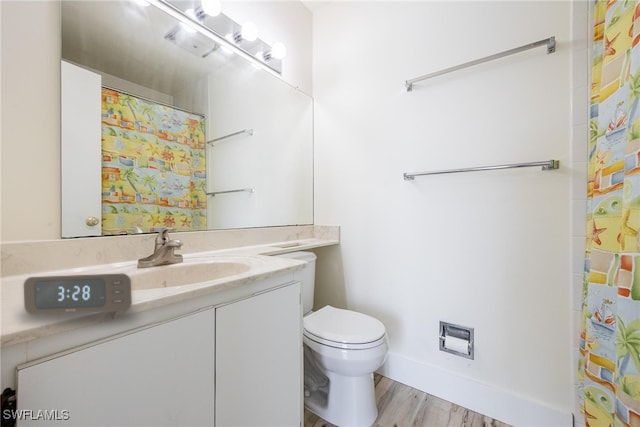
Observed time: **3:28**
